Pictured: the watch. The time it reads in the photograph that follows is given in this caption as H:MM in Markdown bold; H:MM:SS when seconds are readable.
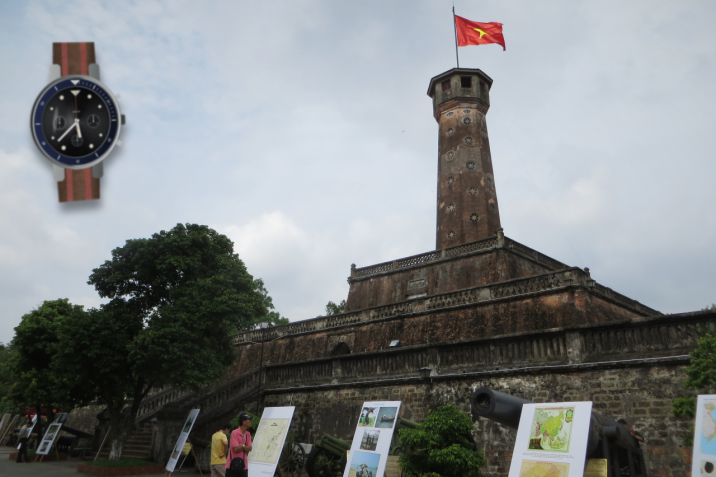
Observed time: **5:38**
